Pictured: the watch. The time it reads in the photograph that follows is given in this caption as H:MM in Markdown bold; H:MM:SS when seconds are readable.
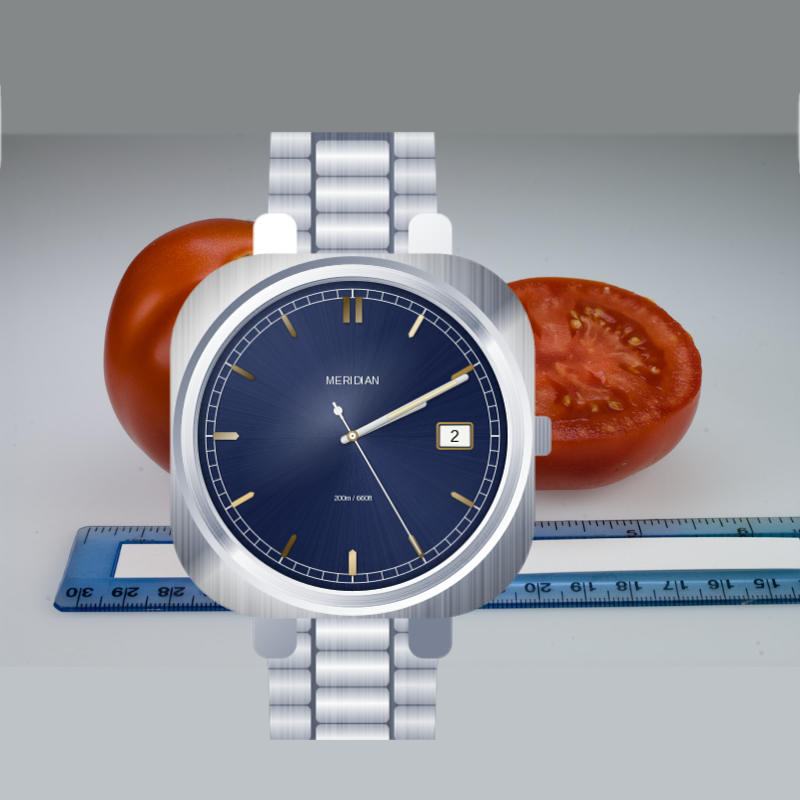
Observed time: **2:10:25**
